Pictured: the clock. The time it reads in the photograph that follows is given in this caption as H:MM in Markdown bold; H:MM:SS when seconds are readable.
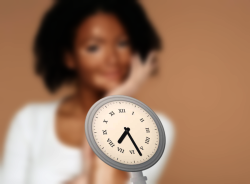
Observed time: **7:27**
